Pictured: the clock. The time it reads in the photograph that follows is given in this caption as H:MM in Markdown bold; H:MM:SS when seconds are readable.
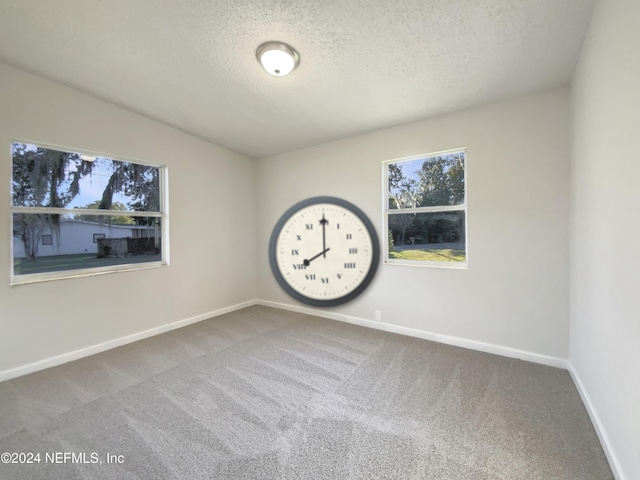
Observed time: **8:00**
